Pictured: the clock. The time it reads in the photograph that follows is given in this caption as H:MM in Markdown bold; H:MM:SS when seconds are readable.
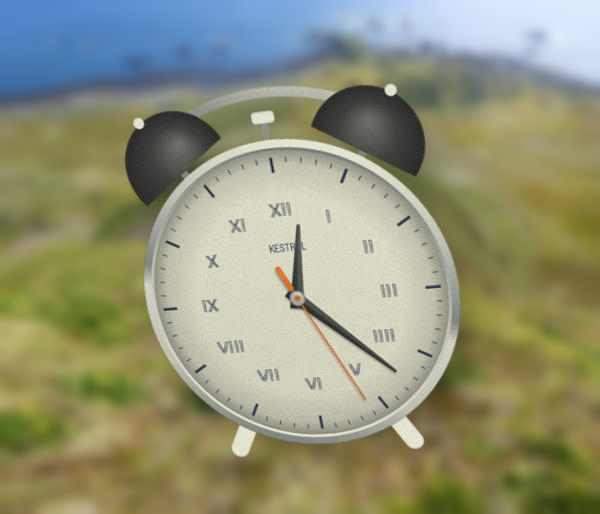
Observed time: **12:22:26**
